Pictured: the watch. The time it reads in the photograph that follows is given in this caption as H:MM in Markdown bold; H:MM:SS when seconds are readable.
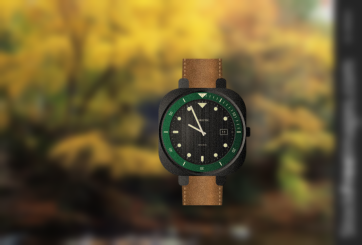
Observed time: **9:56**
